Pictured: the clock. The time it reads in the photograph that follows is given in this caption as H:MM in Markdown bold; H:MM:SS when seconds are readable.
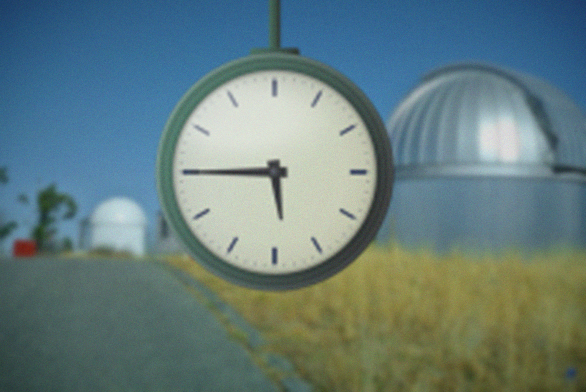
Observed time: **5:45**
